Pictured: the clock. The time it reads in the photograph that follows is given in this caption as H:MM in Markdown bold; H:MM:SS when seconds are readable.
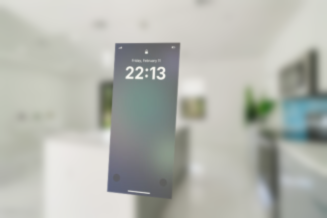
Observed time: **22:13**
